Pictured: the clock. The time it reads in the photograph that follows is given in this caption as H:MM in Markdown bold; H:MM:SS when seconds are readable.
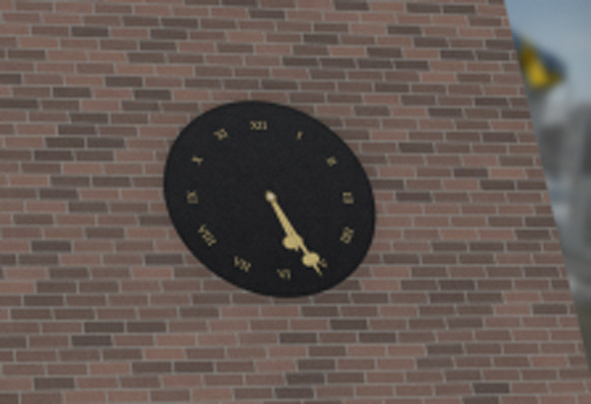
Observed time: **5:26**
